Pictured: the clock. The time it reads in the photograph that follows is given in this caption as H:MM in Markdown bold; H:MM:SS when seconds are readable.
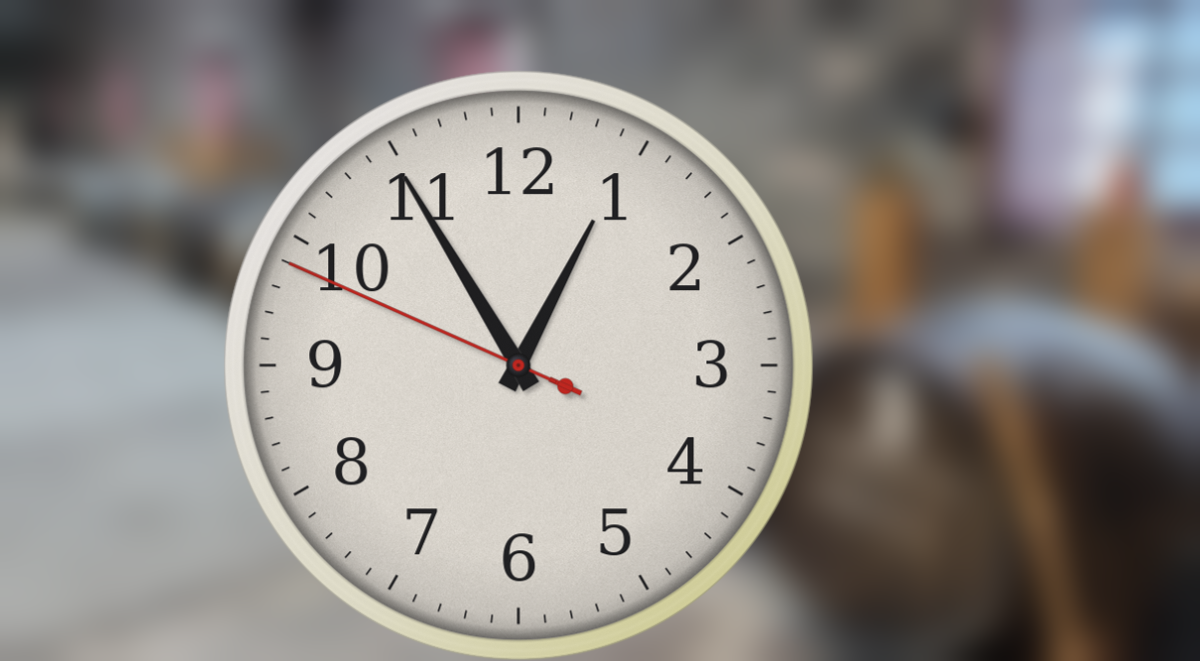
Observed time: **12:54:49**
